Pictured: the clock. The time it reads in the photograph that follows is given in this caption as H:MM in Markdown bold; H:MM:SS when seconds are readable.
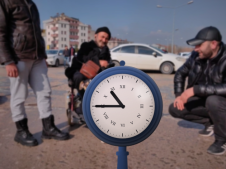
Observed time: **10:45**
